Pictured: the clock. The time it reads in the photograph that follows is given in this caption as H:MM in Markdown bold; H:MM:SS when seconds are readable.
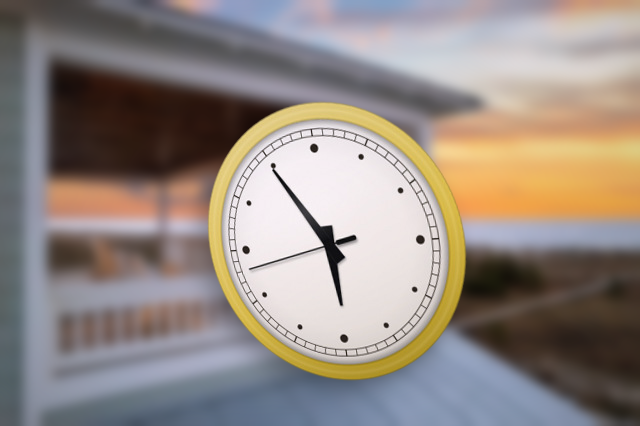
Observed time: **5:54:43**
